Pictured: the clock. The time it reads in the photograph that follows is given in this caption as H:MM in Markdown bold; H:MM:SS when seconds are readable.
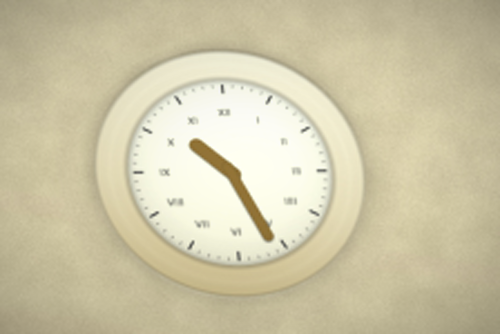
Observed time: **10:26**
